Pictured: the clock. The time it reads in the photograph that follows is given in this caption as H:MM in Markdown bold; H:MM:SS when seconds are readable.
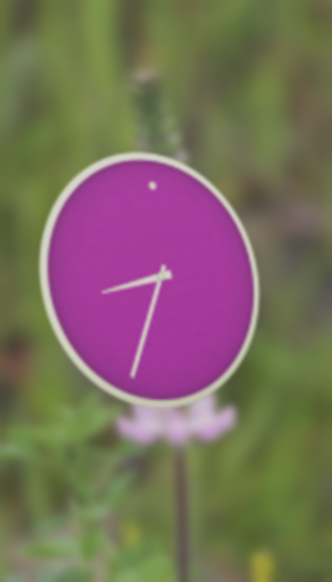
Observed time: **8:34**
